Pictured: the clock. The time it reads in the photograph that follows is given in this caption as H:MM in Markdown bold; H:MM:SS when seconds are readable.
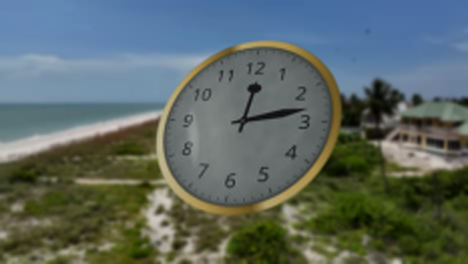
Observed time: **12:13**
